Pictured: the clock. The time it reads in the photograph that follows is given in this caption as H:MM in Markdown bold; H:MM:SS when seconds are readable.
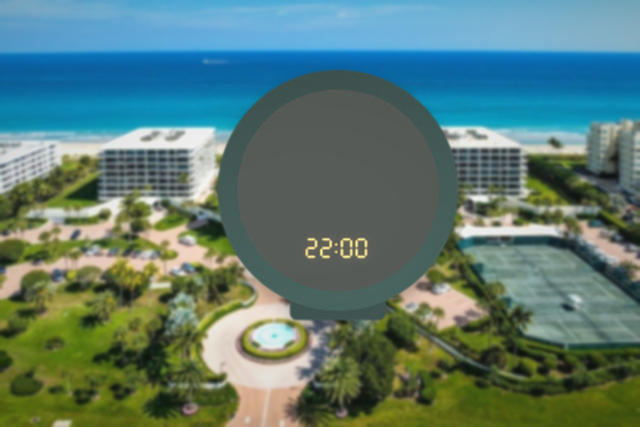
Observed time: **22:00**
